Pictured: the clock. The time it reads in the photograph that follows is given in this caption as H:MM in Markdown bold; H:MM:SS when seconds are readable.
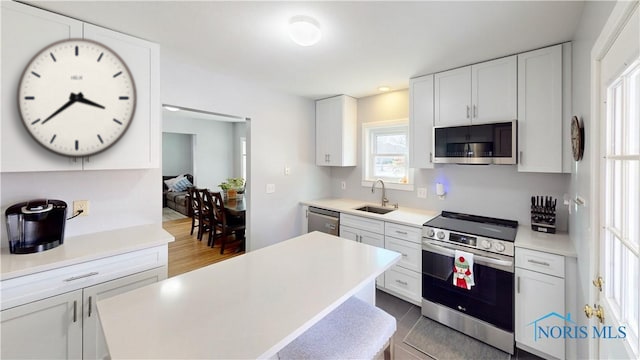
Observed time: **3:39**
